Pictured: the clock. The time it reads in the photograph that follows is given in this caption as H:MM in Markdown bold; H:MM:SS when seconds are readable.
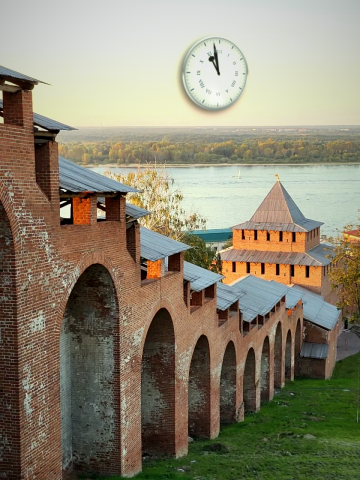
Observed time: **10:58**
